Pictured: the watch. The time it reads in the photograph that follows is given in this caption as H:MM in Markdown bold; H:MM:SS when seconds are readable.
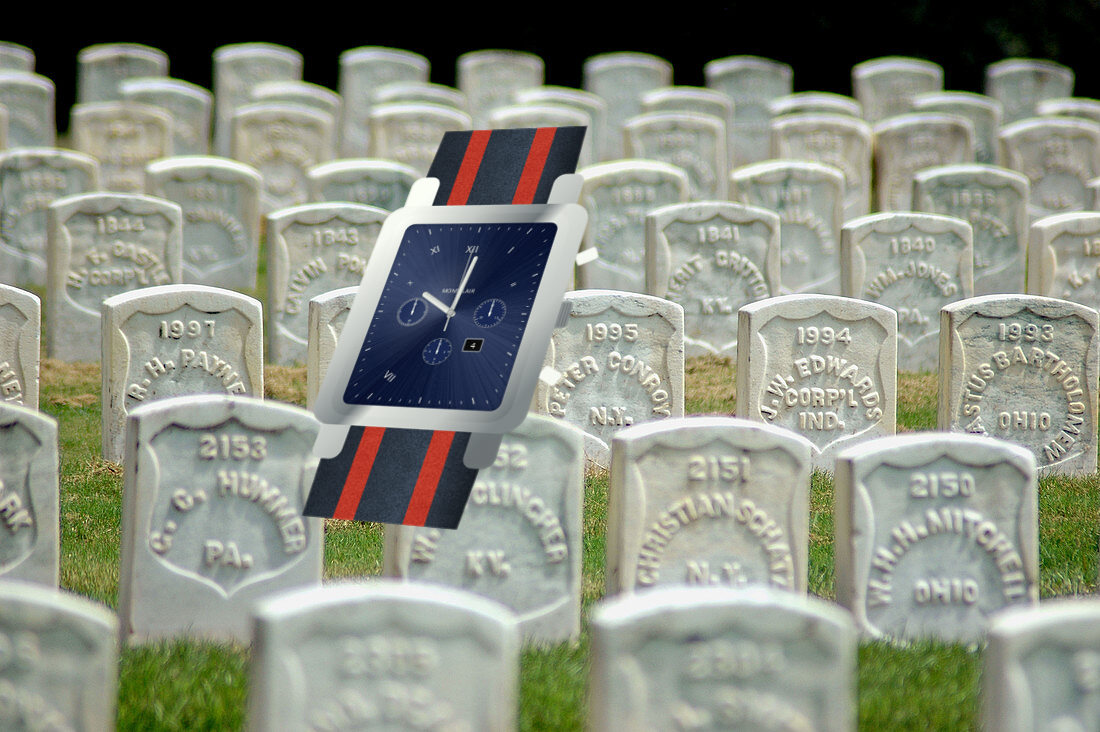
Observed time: **10:01**
